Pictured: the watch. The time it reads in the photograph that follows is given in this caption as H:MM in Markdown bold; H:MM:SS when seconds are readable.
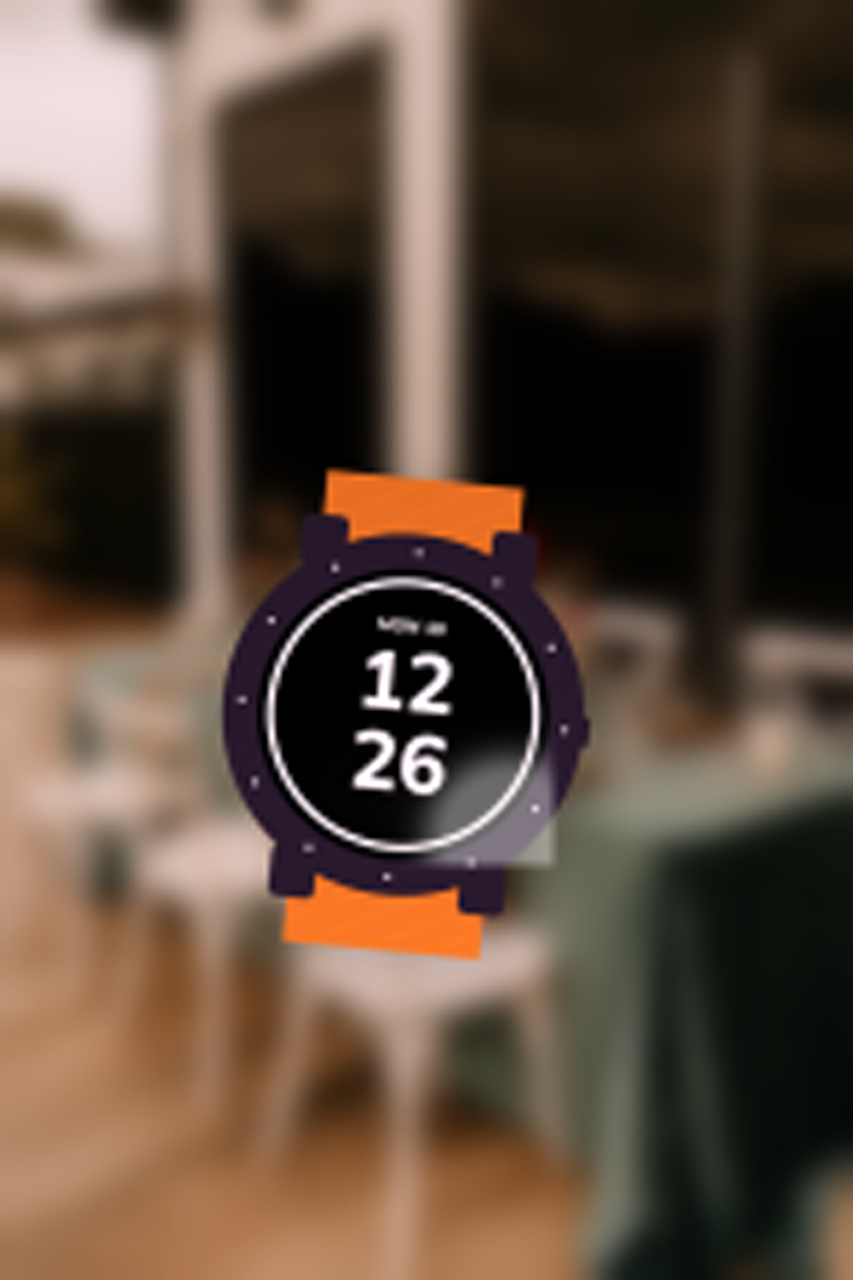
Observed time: **12:26**
